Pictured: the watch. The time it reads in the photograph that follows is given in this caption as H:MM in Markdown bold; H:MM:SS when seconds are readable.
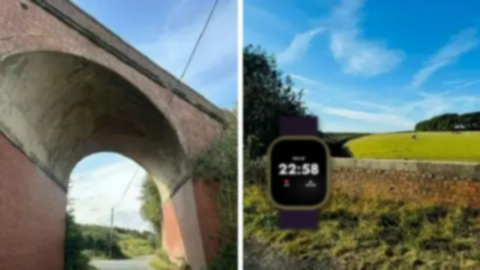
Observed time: **22:58**
